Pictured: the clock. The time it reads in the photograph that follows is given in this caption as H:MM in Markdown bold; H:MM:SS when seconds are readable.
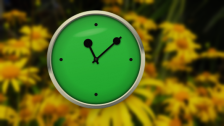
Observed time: **11:08**
